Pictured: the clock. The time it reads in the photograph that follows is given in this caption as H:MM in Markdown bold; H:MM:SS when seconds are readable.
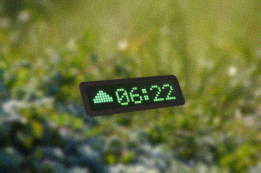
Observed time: **6:22**
